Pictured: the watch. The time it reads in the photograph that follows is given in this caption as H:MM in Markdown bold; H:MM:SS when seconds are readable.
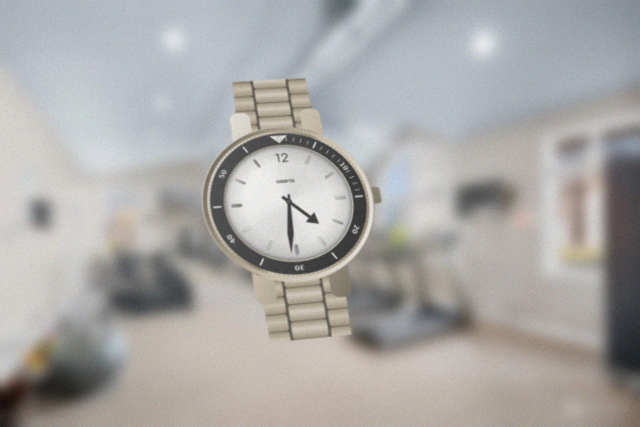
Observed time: **4:31**
